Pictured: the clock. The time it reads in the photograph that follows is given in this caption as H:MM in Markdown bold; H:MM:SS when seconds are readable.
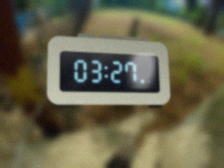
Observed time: **3:27**
